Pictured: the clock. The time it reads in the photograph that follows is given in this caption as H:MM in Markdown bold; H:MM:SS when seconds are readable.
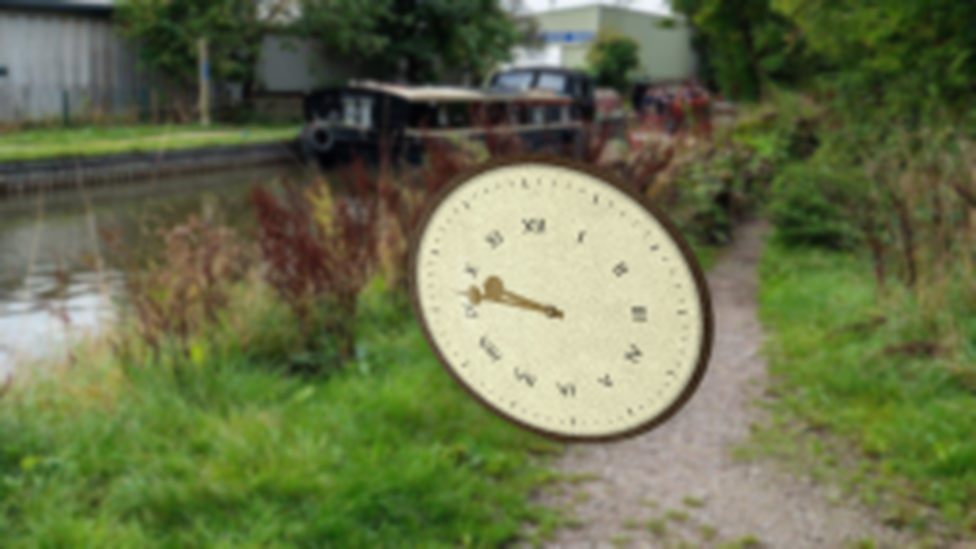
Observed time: **9:47**
